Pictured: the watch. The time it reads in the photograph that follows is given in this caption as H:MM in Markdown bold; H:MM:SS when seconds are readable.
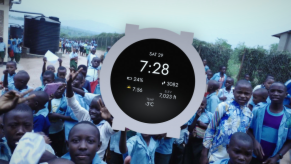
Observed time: **7:28**
